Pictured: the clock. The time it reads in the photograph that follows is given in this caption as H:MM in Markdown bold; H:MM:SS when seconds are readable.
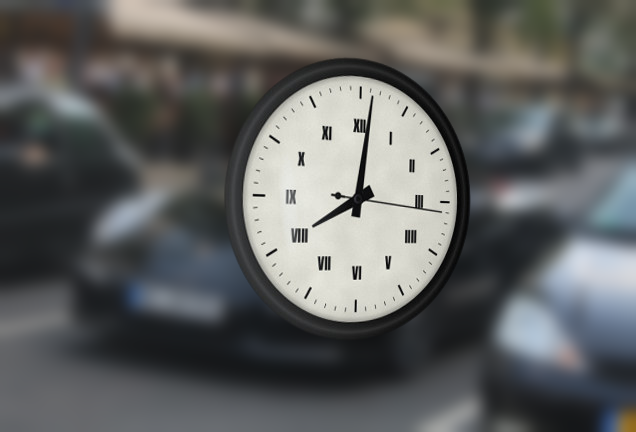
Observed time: **8:01:16**
